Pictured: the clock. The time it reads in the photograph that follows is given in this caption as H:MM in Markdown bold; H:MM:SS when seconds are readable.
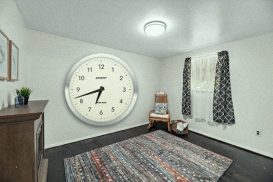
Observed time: **6:42**
